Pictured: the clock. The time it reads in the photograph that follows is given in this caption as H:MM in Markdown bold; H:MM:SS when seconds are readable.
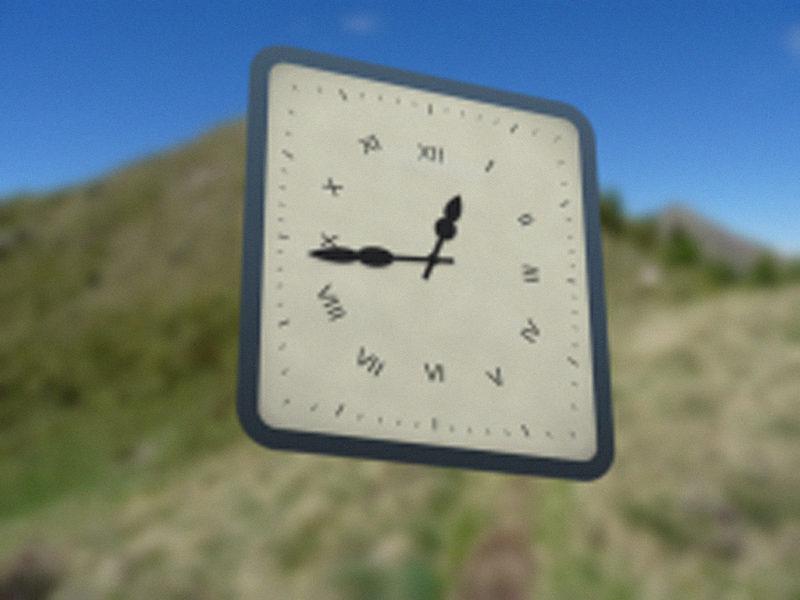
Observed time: **12:44**
